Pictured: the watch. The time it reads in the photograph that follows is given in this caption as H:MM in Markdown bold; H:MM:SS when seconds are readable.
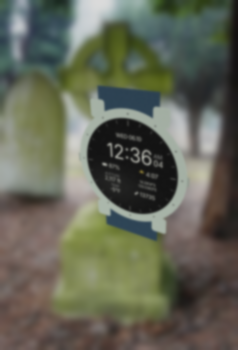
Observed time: **12:36**
